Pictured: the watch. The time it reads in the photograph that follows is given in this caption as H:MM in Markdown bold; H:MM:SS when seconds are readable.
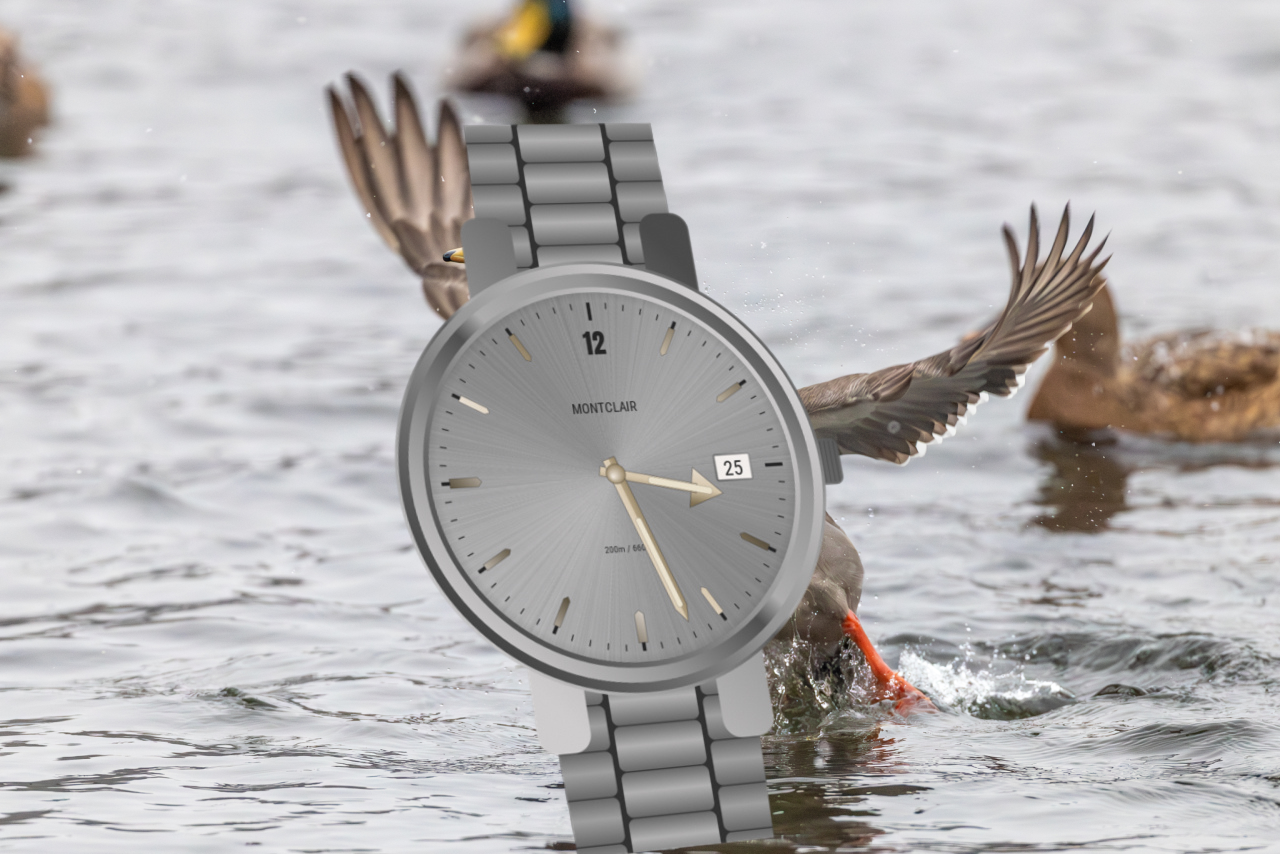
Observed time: **3:27**
